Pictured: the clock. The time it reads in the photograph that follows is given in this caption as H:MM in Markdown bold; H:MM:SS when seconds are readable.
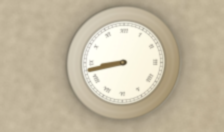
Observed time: **8:43**
